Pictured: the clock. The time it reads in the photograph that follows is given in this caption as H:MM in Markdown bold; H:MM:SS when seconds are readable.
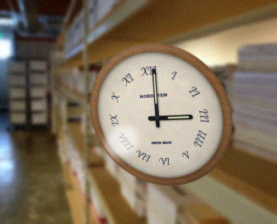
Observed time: **3:01**
